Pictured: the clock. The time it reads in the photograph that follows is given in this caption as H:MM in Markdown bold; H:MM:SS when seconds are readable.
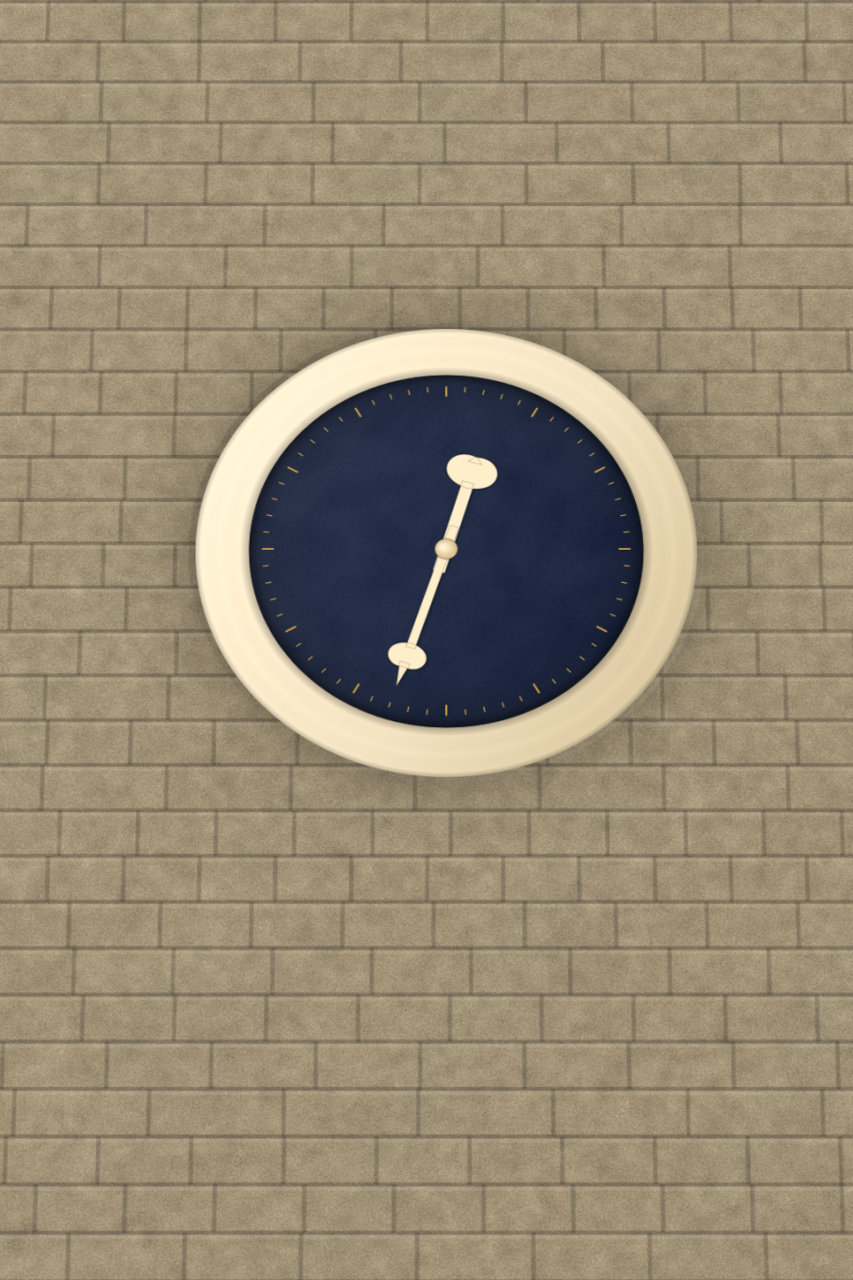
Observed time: **12:33**
